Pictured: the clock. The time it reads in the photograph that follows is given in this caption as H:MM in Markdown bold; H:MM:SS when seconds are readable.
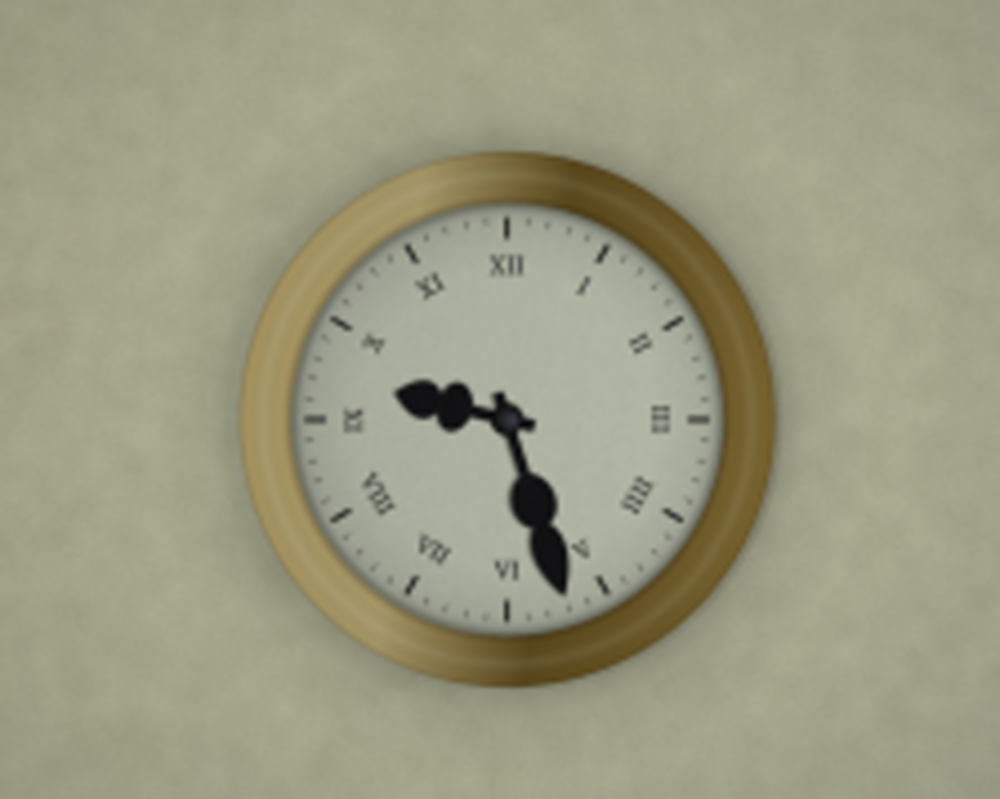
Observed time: **9:27**
